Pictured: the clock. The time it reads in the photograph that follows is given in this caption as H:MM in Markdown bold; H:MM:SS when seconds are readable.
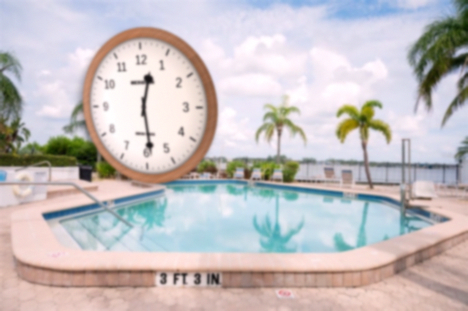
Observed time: **12:29**
